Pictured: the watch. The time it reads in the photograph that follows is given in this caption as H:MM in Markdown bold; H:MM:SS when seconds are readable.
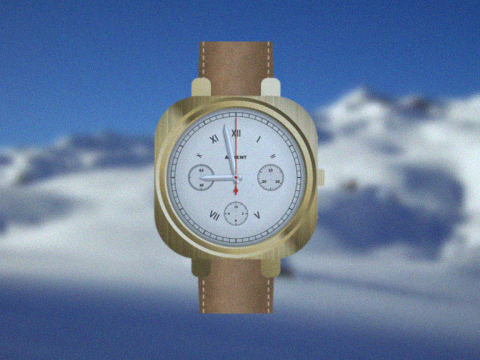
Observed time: **8:58**
